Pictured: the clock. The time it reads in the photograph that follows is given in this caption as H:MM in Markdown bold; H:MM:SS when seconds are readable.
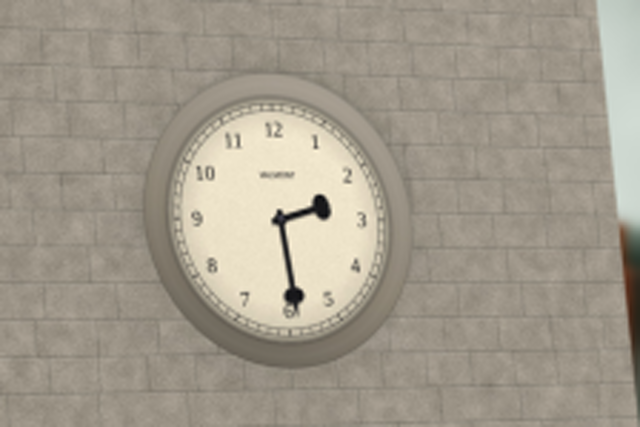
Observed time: **2:29**
